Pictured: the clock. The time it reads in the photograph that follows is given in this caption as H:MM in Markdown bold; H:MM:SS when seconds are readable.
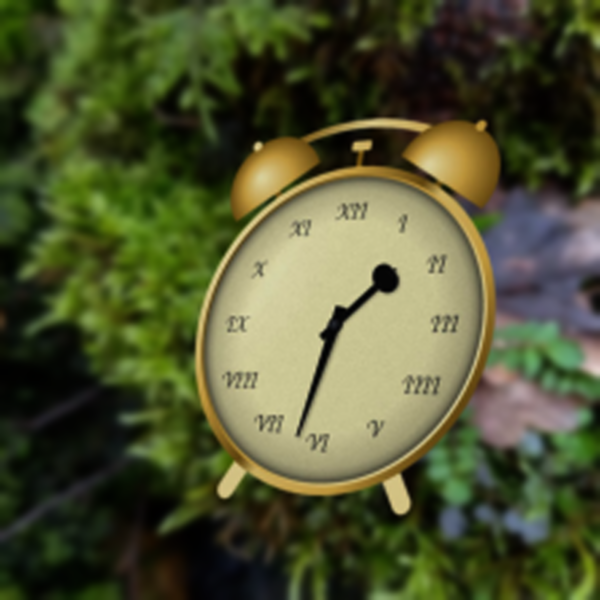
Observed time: **1:32**
